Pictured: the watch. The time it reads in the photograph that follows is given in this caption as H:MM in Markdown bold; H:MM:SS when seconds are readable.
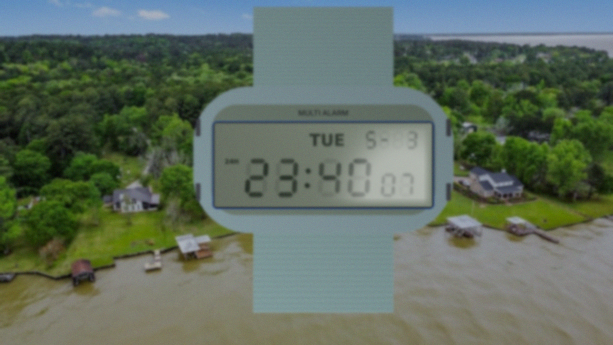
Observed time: **23:40:07**
